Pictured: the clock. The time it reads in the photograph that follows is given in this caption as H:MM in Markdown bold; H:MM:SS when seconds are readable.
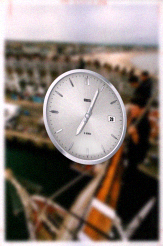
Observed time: **7:04**
